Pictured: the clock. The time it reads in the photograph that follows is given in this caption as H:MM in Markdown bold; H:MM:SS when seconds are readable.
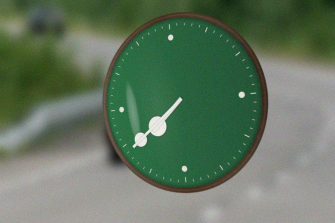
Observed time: **7:39**
